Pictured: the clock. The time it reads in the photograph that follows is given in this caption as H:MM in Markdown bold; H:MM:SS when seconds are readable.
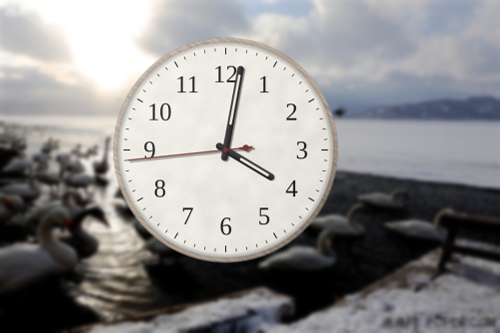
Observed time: **4:01:44**
